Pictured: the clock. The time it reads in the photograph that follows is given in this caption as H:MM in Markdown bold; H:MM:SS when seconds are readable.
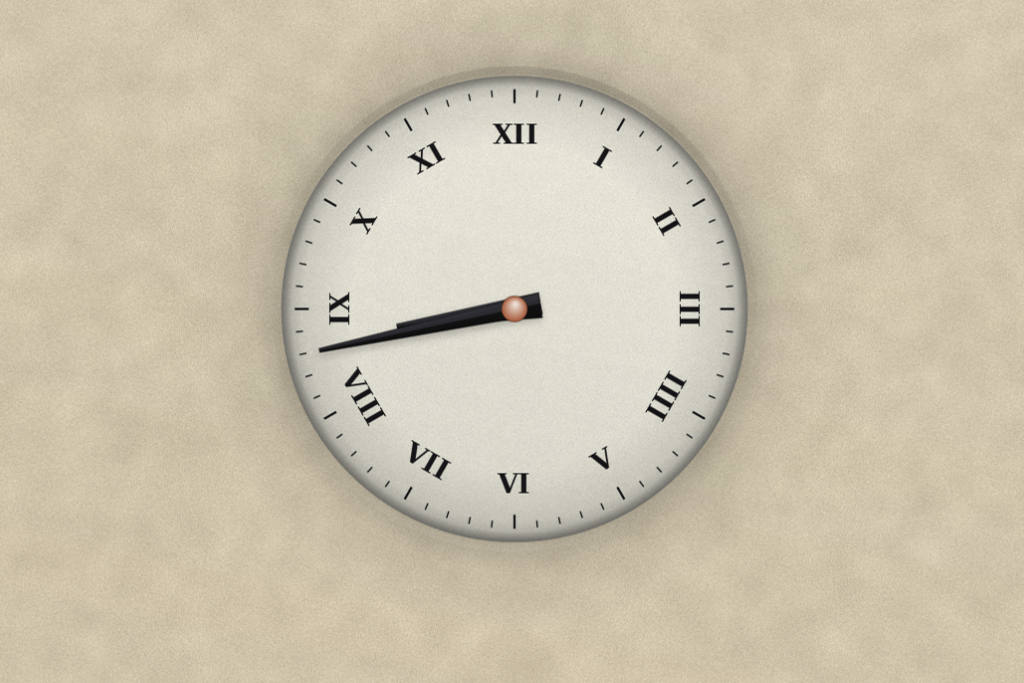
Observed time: **8:43**
